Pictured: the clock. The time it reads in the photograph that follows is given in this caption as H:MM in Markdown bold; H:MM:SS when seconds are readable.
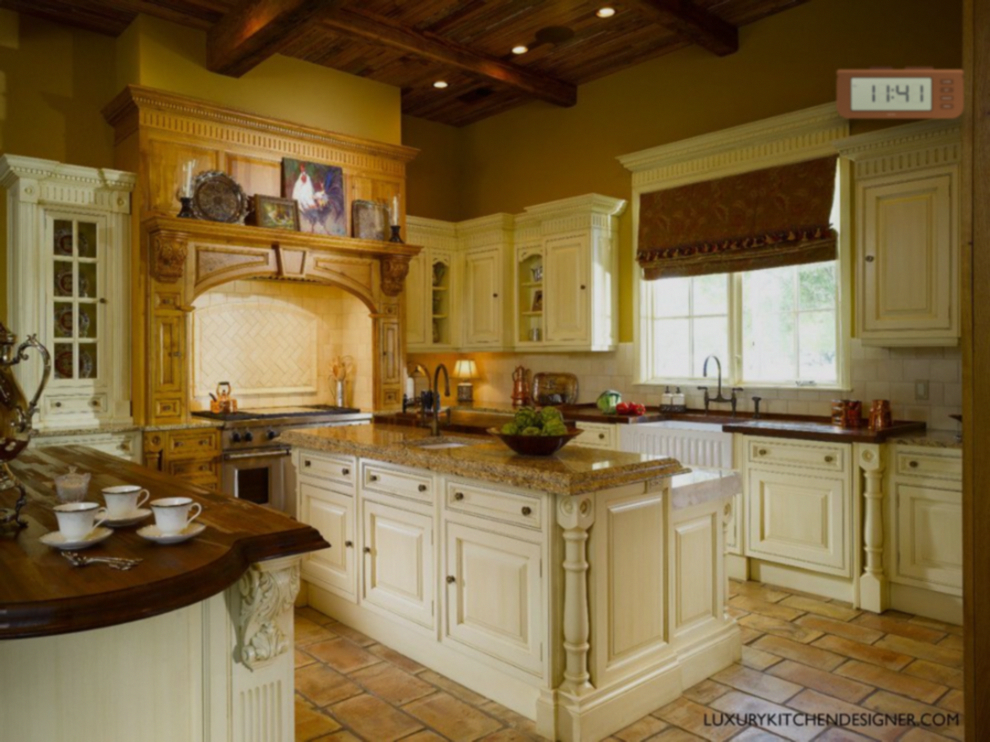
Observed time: **11:41**
